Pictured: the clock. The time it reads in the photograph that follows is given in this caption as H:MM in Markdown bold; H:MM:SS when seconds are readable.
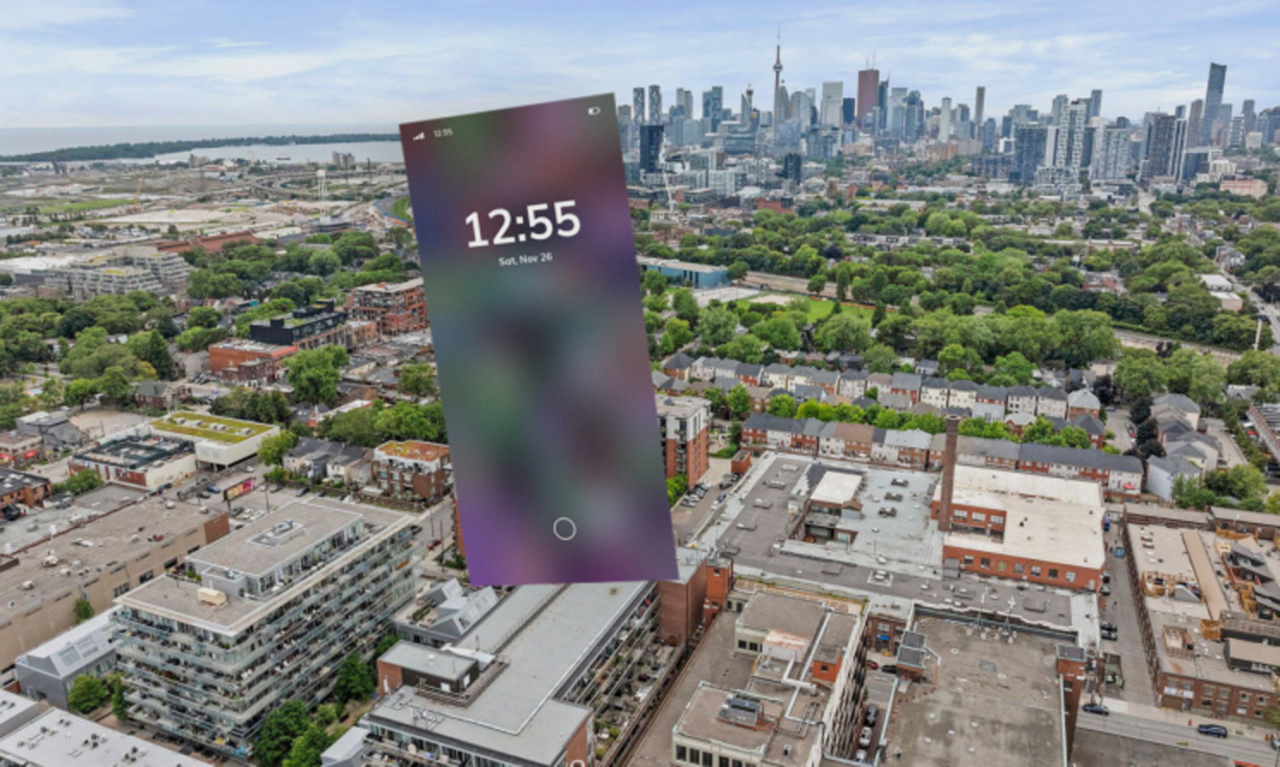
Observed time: **12:55**
